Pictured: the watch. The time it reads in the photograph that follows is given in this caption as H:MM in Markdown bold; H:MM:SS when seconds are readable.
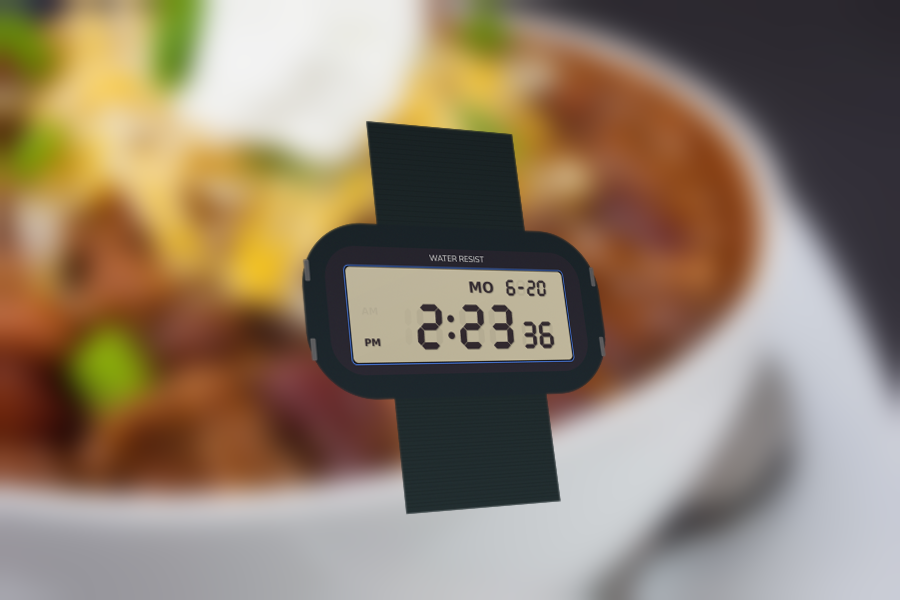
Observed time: **2:23:36**
